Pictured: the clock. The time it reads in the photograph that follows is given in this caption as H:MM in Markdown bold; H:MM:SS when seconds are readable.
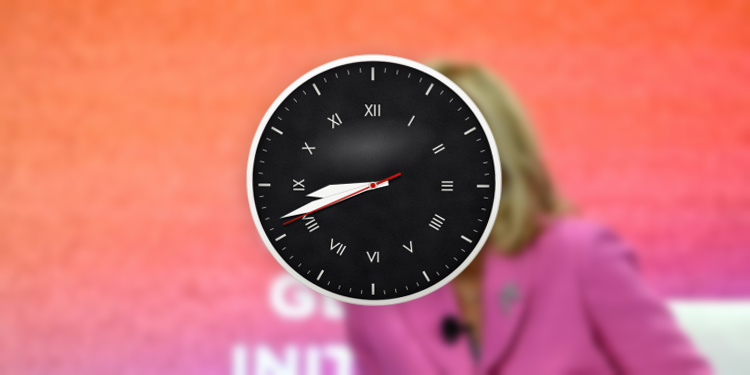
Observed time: **8:41:41**
